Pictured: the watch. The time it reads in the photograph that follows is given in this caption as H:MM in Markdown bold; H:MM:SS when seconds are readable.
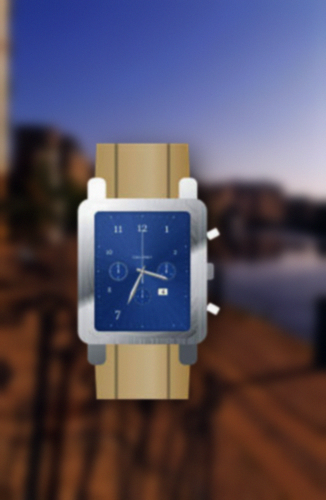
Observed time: **3:34**
